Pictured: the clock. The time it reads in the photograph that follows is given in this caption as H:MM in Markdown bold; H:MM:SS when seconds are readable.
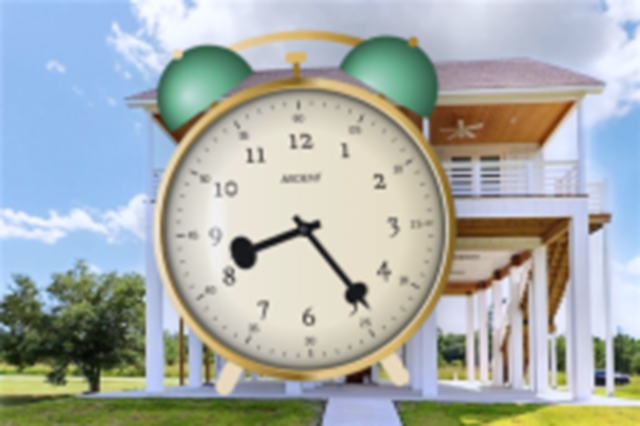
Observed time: **8:24**
